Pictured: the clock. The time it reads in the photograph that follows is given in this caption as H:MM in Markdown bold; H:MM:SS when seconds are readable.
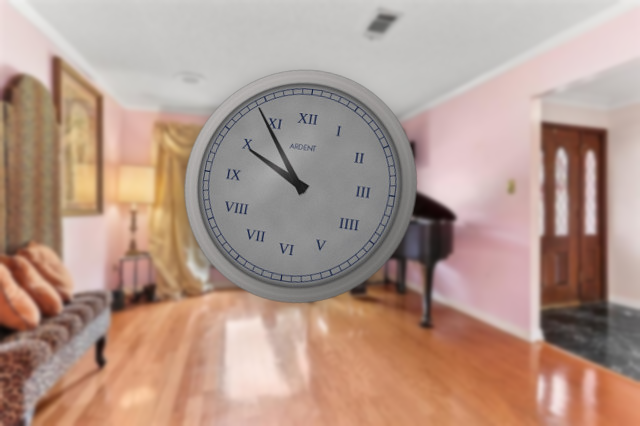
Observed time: **9:54**
